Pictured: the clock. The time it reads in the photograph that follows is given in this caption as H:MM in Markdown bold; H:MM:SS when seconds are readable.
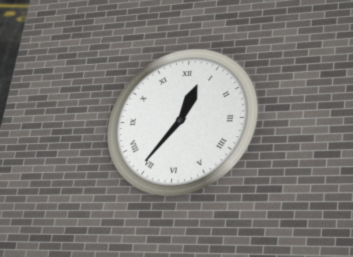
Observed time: **12:36**
